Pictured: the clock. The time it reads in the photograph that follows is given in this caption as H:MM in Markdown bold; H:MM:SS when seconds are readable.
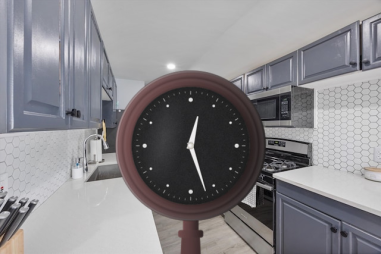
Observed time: **12:27**
